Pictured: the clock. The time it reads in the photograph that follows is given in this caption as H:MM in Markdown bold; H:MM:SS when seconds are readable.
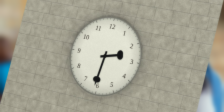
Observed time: **2:31**
